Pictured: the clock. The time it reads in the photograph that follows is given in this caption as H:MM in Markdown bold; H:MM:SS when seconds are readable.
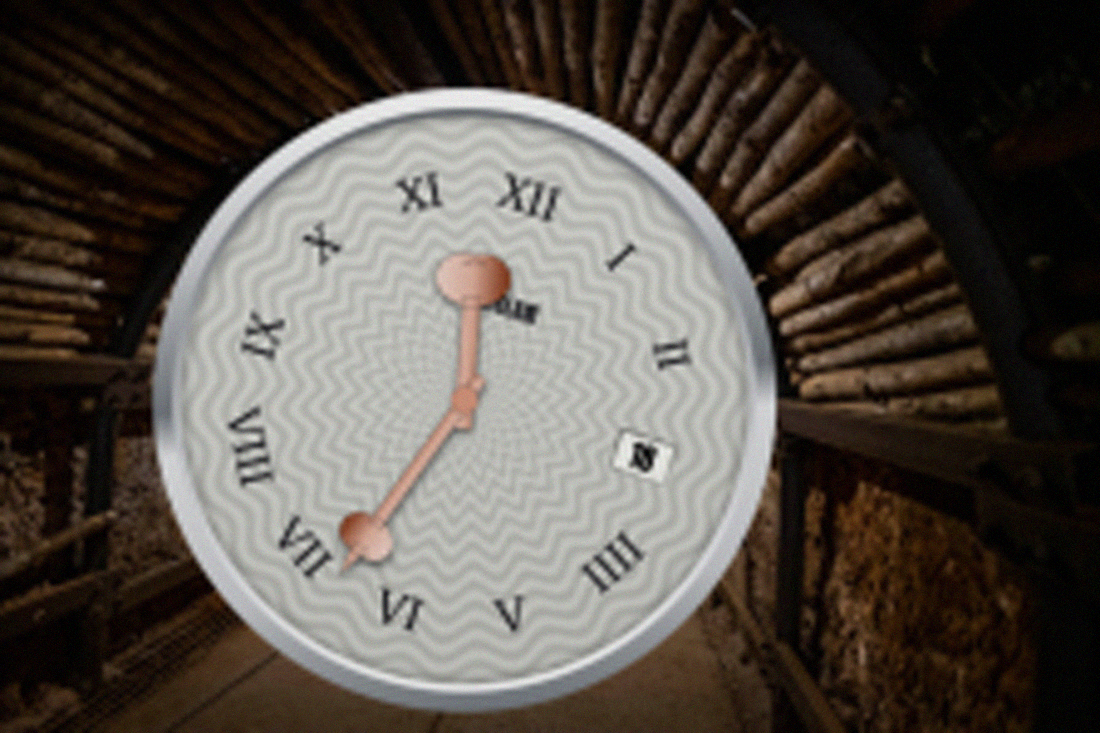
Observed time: **11:33**
